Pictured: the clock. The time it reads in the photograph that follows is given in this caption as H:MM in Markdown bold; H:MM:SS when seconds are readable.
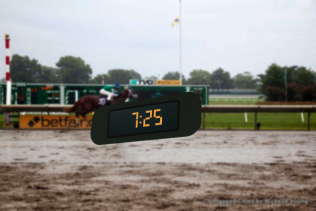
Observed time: **7:25**
